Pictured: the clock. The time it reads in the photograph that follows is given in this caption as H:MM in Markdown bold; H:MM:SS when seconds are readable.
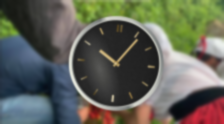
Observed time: **10:06**
